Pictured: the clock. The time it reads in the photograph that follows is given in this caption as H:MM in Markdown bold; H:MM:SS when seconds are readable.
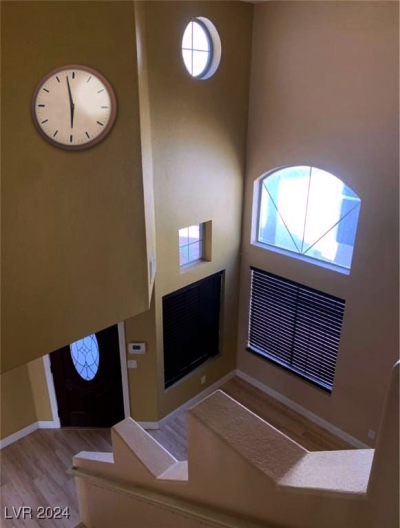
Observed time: **5:58**
